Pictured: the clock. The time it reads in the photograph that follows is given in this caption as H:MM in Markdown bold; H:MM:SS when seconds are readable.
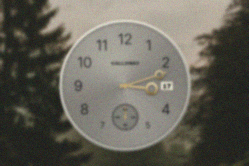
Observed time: **3:12**
